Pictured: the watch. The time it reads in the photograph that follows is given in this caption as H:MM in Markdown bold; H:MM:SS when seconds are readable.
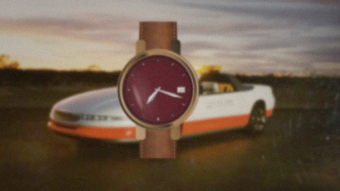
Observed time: **7:18**
